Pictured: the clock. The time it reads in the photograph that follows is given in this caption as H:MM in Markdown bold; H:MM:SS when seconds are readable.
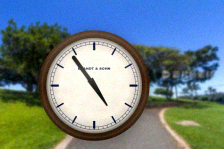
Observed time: **4:54**
